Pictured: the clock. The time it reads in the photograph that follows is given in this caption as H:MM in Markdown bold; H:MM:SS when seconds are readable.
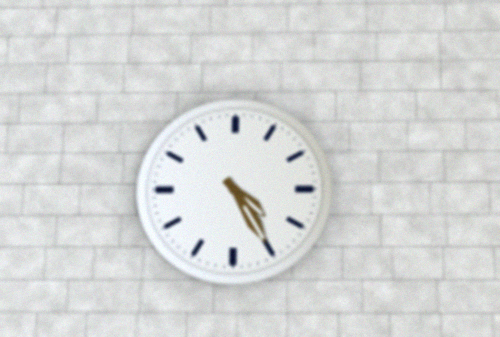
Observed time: **4:25**
